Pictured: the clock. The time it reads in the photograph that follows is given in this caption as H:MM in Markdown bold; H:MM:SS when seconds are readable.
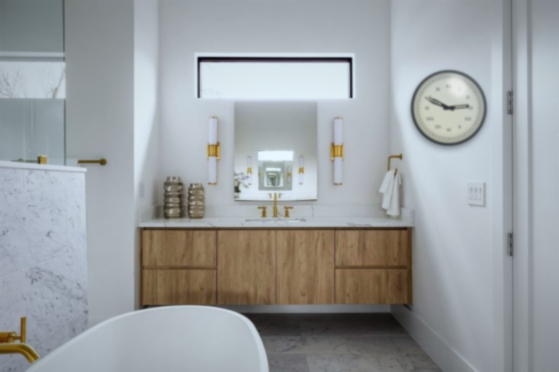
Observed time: **2:49**
